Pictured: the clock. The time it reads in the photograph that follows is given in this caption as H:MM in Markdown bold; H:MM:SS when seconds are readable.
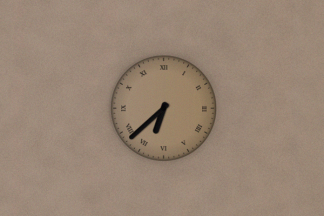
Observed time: **6:38**
